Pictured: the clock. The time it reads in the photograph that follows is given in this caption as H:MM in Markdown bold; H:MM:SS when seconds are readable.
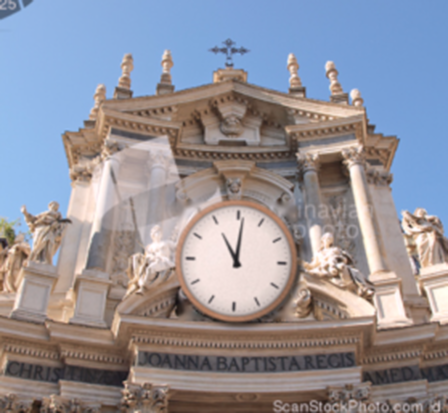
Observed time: **11:01**
